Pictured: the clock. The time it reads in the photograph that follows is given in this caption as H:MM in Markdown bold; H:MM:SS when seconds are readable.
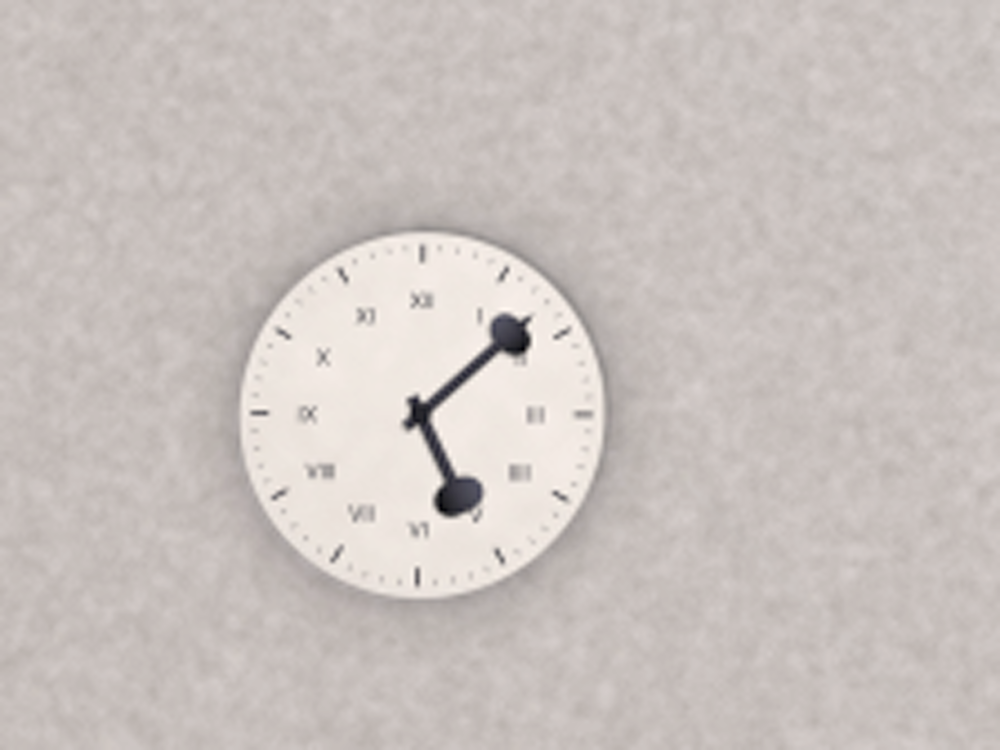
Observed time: **5:08**
